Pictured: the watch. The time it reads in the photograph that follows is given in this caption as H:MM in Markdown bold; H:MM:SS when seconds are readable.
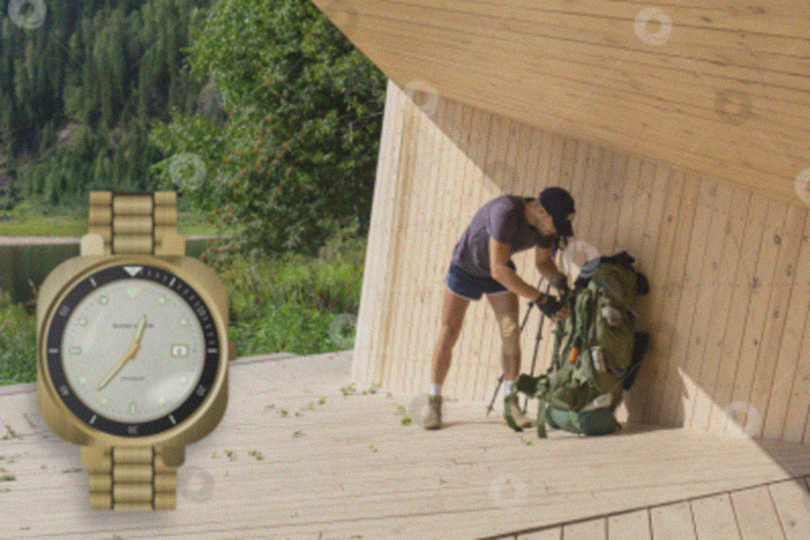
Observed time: **12:37**
